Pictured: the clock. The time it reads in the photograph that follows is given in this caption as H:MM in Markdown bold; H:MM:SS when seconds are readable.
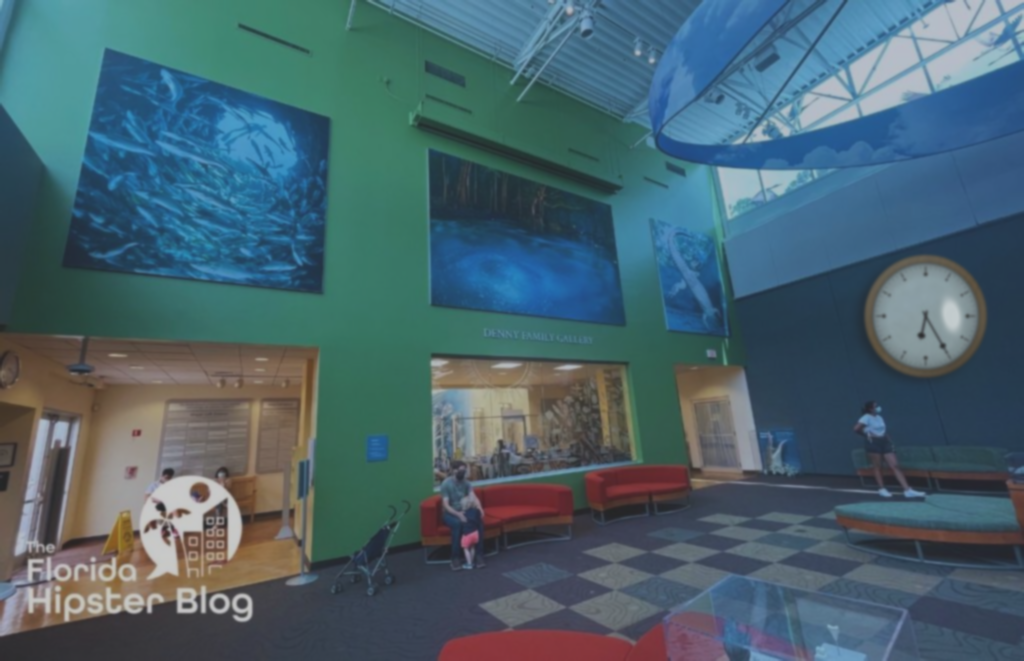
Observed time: **6:25**
